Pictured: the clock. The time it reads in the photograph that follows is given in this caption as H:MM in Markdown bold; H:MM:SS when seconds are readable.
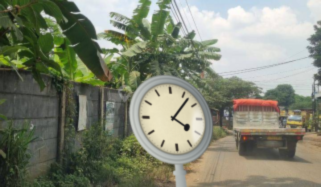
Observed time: **4:07**
